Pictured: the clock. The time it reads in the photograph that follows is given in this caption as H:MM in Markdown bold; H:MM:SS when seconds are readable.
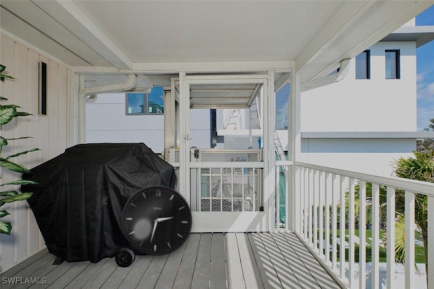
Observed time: **2:32**
